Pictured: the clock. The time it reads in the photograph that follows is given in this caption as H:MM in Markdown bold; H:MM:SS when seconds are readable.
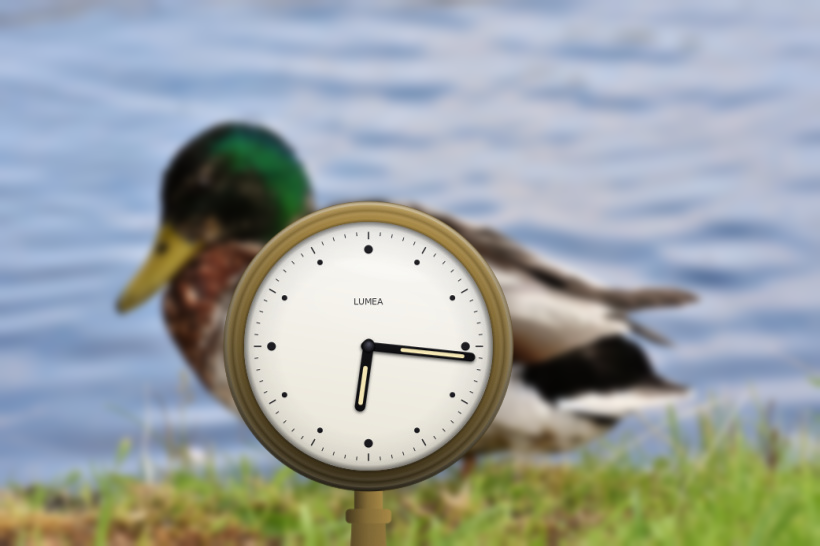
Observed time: **6:16**
